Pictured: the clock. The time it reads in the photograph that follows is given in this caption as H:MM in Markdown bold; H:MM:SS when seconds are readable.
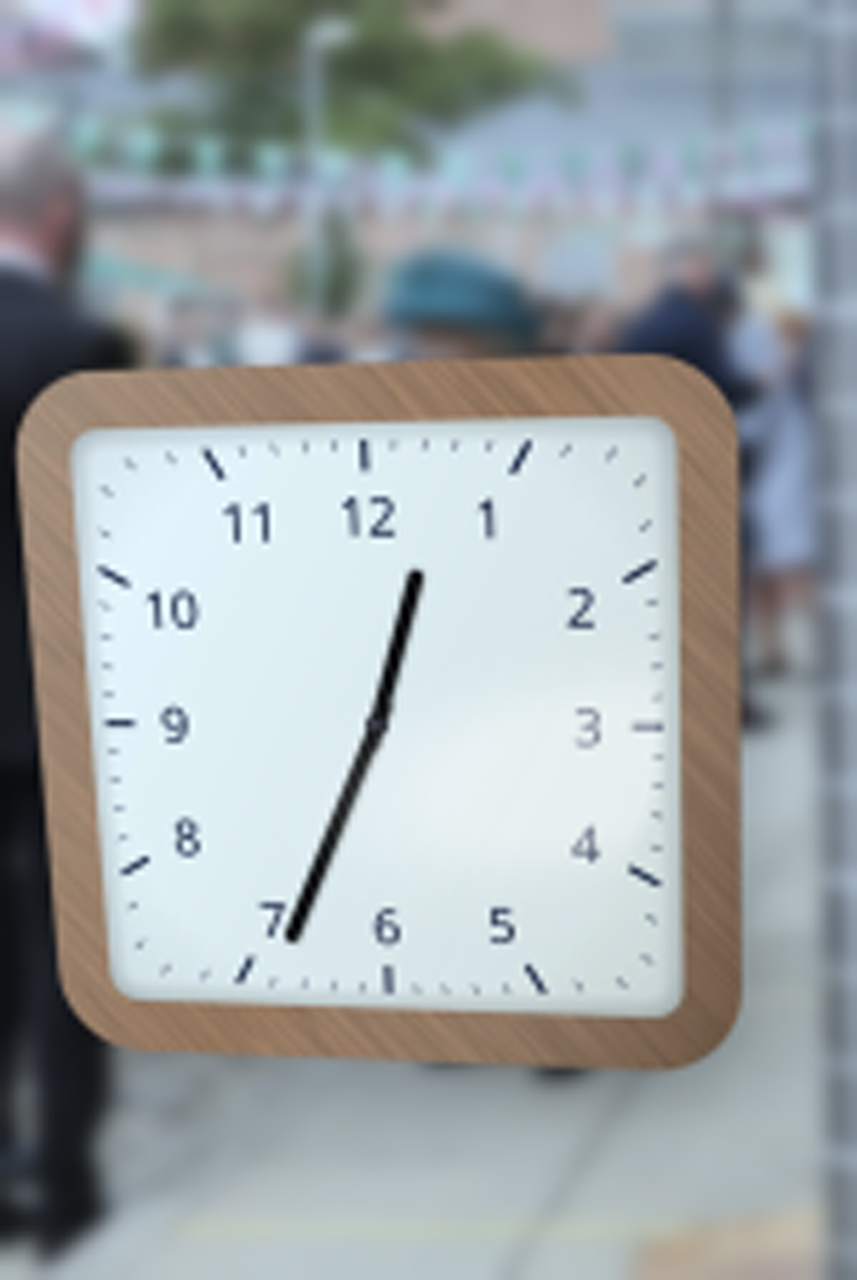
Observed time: **12:34**
